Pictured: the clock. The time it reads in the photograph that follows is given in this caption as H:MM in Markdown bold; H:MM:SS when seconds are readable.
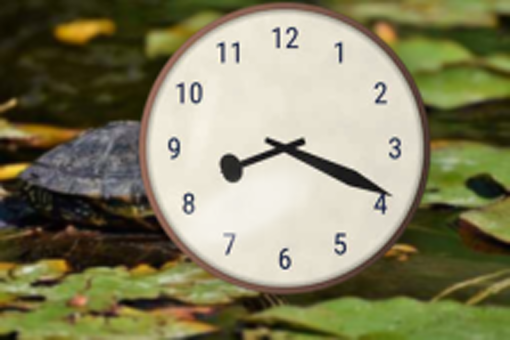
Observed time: **8:19**
